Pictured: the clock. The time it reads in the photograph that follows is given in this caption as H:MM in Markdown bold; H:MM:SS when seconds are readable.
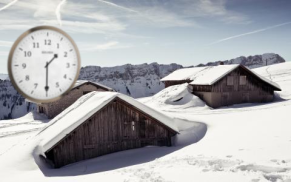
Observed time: **1:30**
